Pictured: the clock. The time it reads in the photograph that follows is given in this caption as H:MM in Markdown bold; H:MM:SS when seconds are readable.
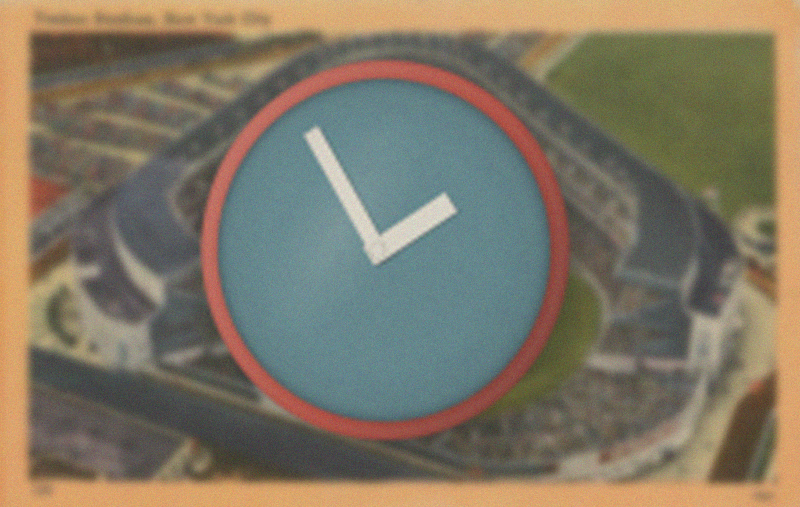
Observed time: **1:55**
